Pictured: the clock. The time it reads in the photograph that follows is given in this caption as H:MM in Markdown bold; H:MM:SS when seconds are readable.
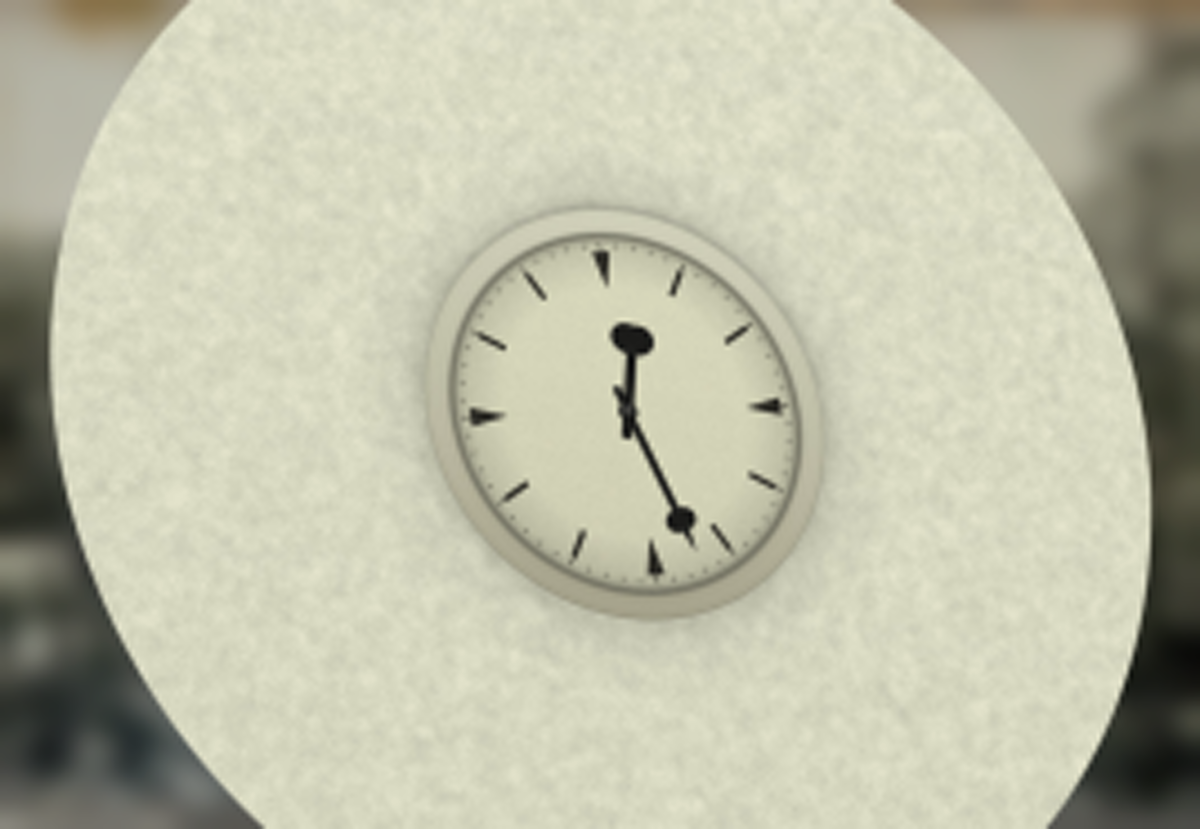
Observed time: **12:27**
